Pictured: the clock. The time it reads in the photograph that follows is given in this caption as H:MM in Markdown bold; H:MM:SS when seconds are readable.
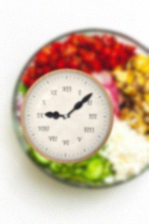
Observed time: **9:08**
